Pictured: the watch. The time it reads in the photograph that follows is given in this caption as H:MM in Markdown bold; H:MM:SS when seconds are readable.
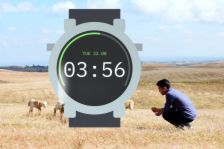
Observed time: **3:56**
